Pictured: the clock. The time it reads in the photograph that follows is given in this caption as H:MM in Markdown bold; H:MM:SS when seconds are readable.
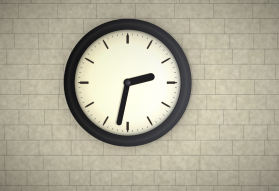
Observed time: **2:32**
